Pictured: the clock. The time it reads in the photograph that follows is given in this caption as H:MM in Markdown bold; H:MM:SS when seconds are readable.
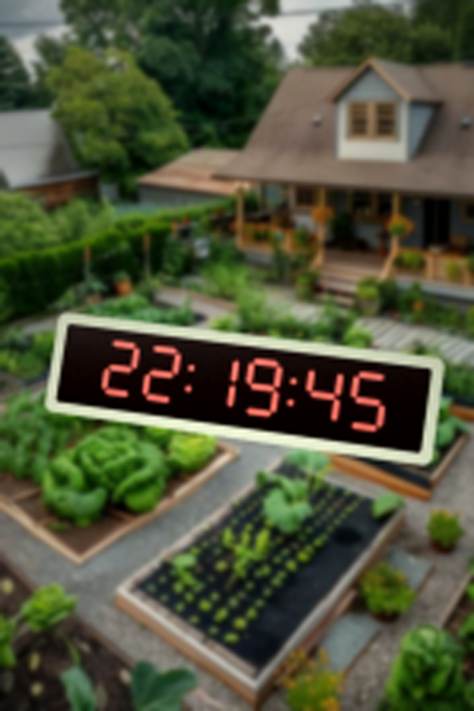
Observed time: **22:19:45**
